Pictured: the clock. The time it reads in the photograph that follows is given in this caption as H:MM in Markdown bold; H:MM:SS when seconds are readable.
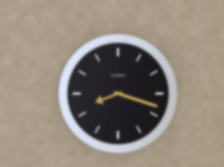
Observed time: **8:18**
